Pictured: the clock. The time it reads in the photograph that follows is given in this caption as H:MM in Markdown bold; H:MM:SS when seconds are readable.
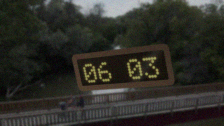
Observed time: **6:03**
